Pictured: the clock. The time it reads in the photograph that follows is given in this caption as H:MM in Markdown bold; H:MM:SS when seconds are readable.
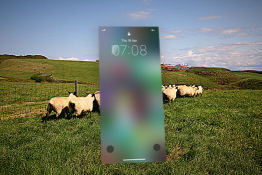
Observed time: **7:08**
